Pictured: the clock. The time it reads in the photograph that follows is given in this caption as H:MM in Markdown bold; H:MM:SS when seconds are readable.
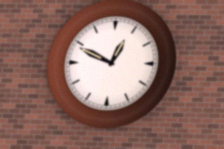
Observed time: **12:49**
